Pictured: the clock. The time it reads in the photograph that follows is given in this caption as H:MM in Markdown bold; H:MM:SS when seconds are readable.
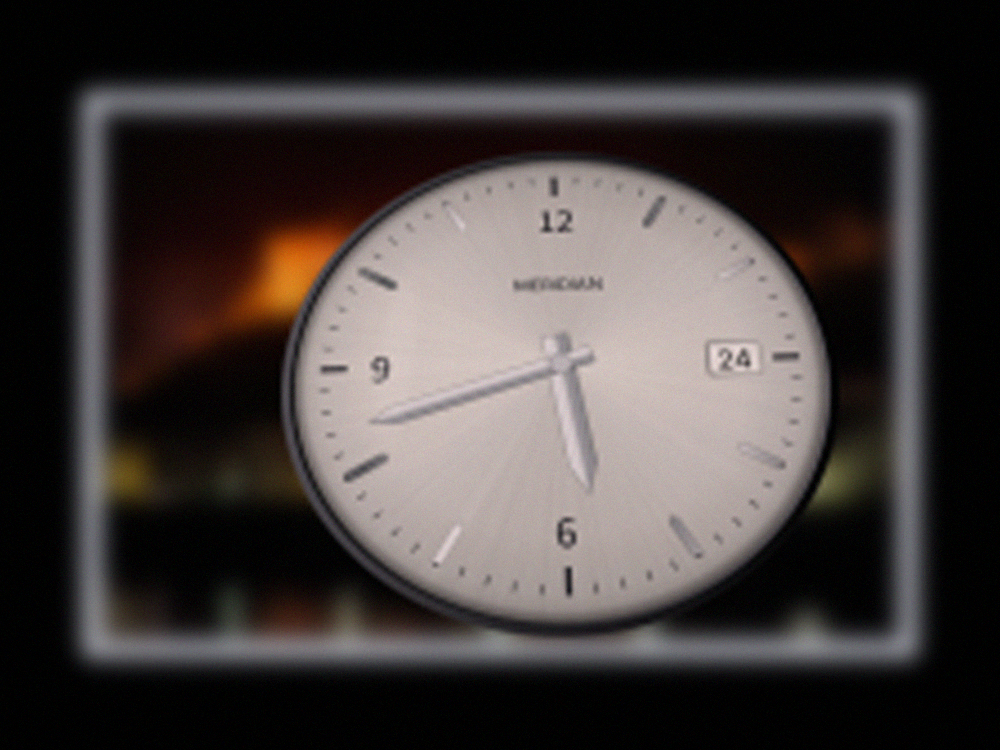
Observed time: **5:42**
